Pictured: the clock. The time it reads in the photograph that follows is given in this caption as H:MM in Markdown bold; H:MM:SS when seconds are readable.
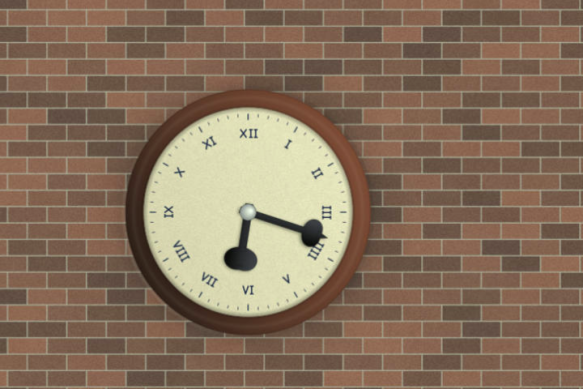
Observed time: **6:18**
